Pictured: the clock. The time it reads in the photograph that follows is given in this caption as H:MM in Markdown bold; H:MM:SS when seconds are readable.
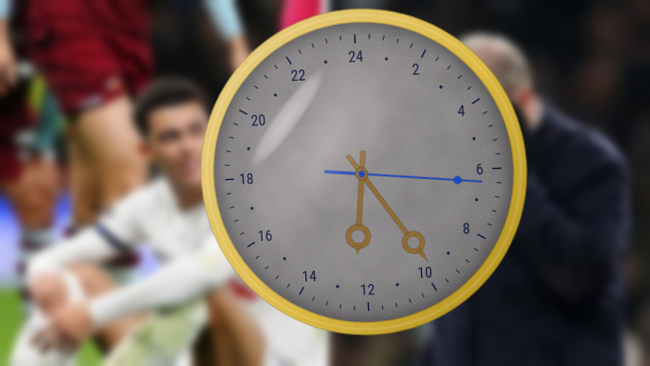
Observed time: **12:24:16**
